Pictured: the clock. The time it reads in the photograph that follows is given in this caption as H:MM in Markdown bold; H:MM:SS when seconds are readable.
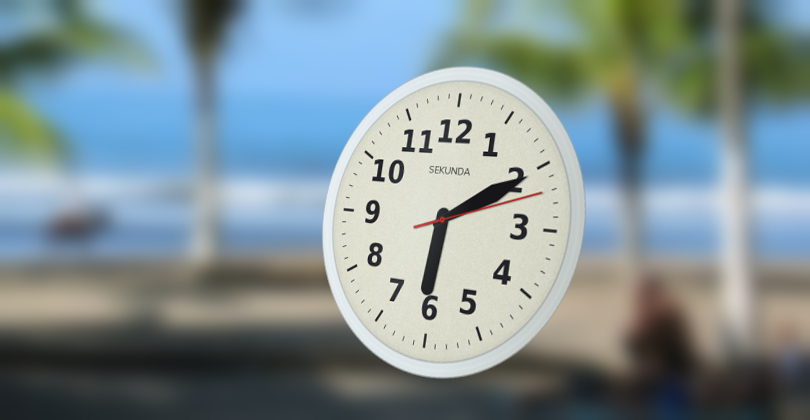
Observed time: **6:10:12**
